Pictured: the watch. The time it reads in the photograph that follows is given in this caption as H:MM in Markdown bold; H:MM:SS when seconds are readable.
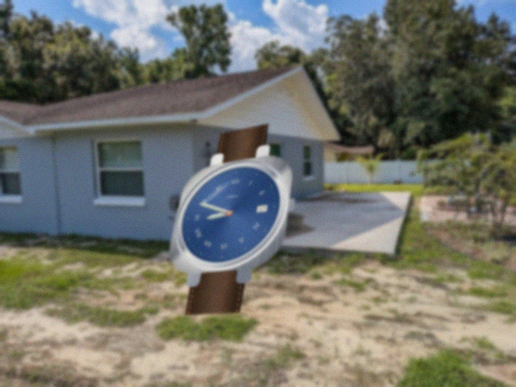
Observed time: **8:49**
